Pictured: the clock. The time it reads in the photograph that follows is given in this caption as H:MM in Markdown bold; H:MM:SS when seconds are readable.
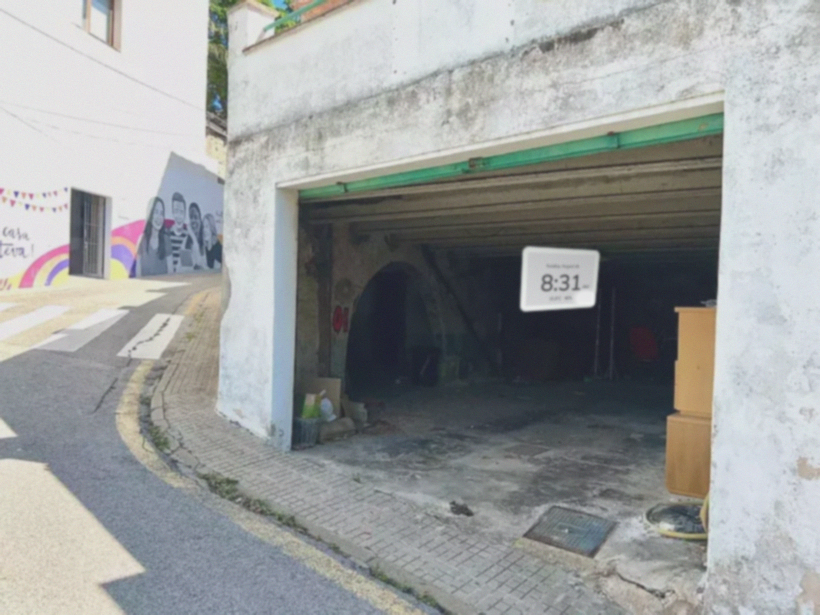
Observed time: **8:31**
